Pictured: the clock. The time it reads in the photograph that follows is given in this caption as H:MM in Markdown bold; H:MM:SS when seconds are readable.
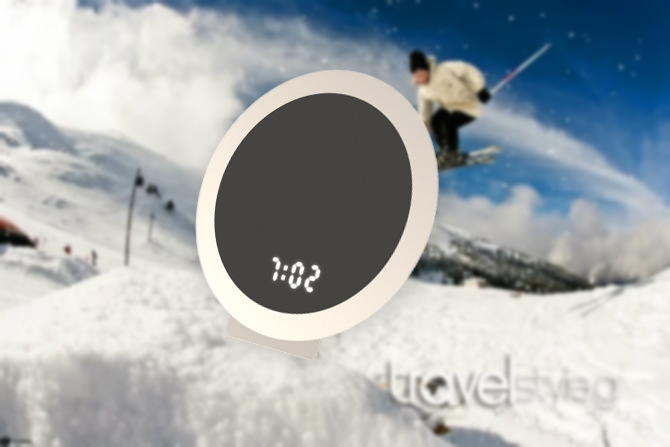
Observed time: **7:02**
